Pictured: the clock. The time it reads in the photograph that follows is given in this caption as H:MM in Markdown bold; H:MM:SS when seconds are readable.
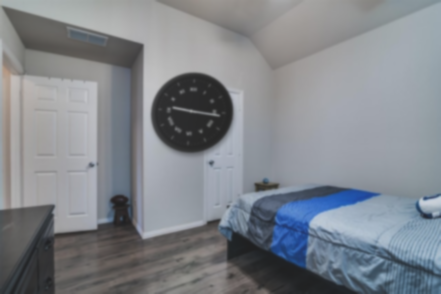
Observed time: **9:16**
